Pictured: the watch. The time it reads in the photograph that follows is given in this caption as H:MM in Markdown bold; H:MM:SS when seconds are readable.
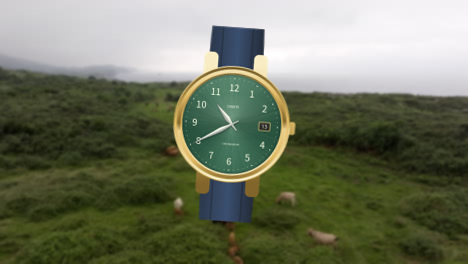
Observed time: **10:40**
